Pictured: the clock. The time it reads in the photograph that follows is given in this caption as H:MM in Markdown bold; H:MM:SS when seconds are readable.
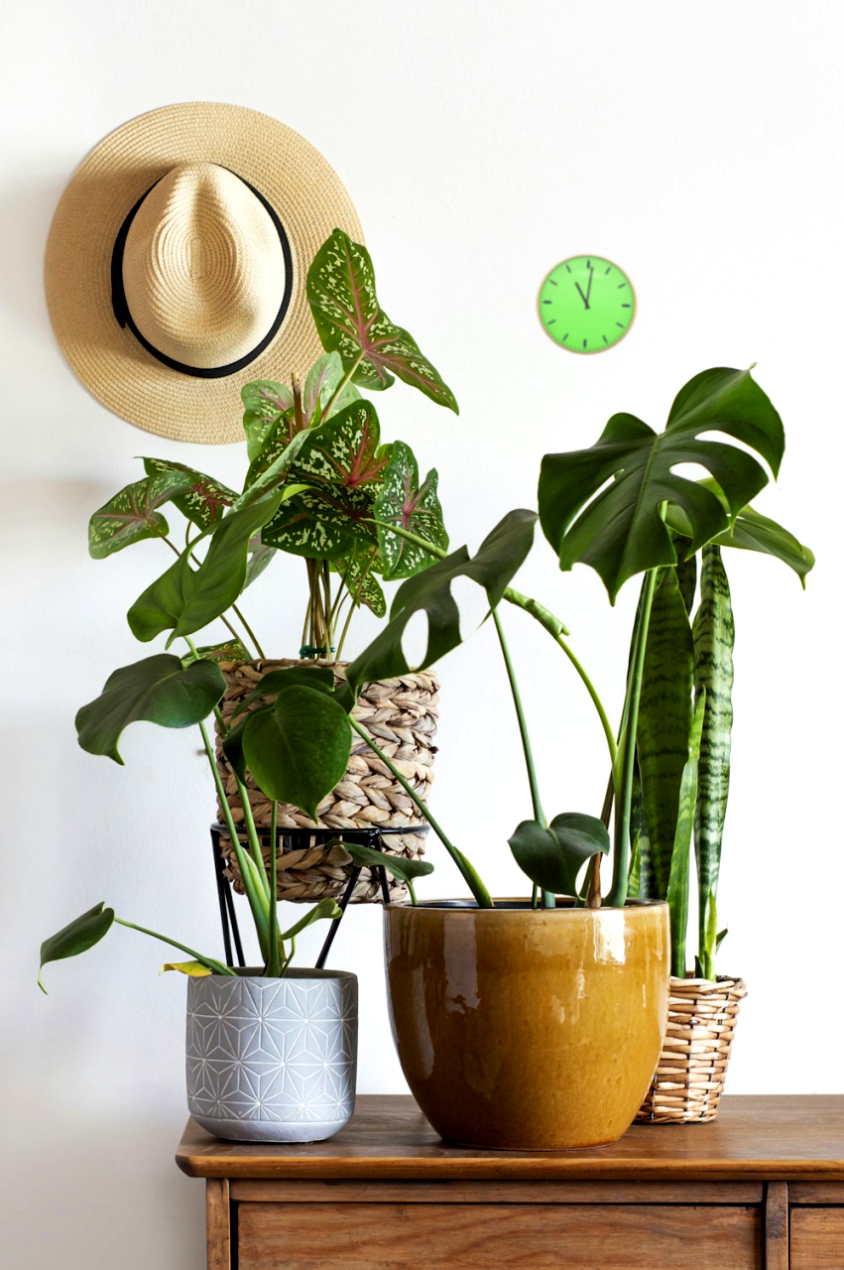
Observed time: **11:01**
